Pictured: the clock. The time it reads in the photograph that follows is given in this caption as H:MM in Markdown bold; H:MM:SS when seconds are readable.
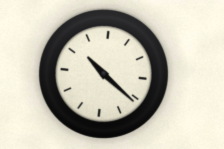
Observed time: **10:21**
